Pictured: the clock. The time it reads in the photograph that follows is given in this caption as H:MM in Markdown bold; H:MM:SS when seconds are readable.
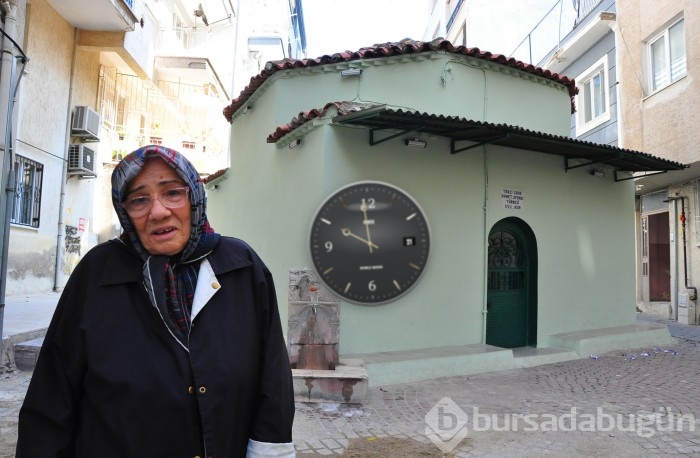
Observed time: **9:59**
